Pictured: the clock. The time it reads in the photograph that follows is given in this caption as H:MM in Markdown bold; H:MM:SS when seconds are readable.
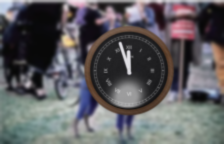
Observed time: **11:57**
